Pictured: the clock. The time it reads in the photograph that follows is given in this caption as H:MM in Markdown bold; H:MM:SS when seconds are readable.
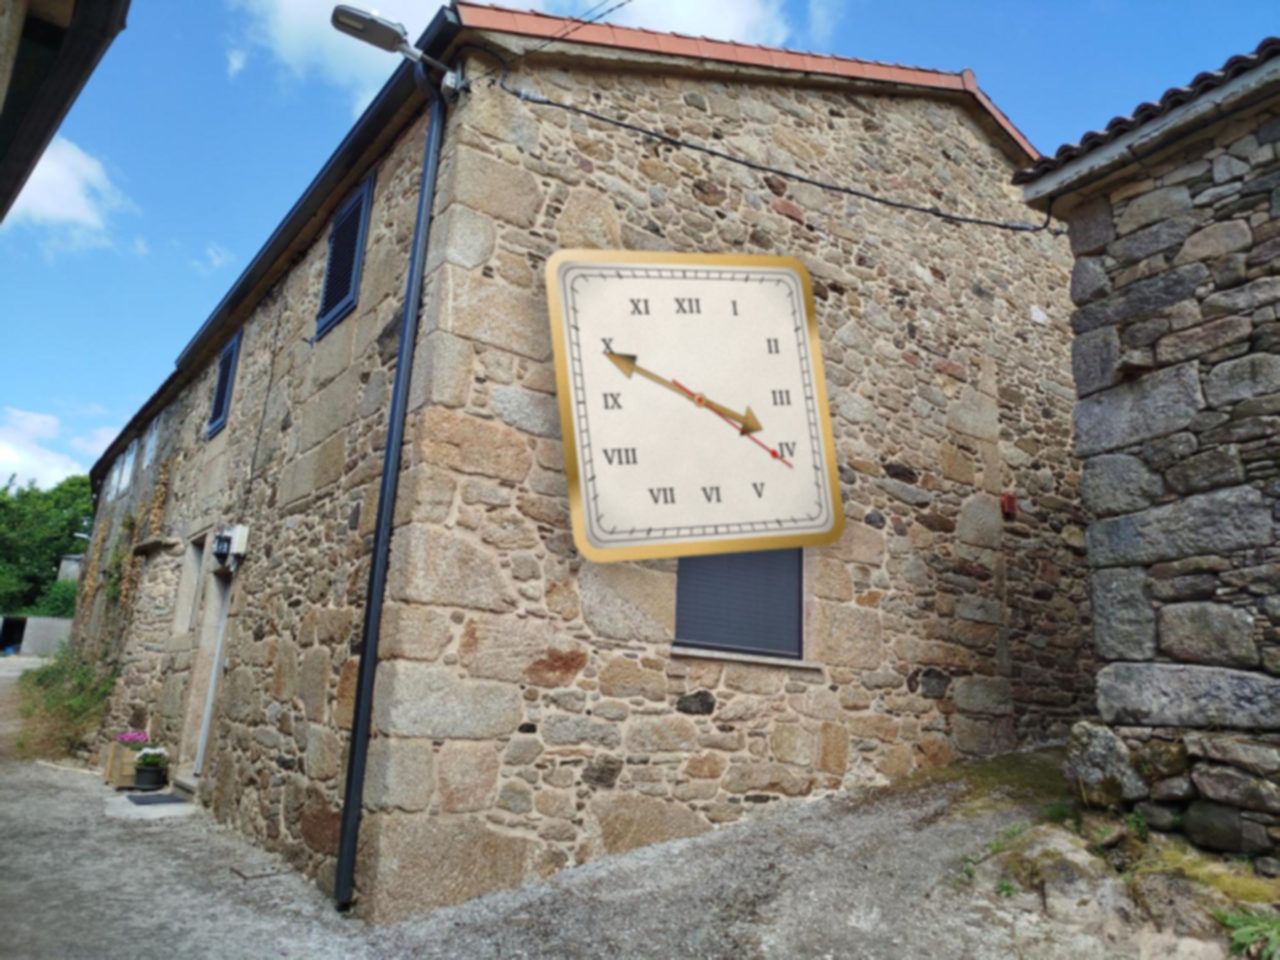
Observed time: **3:49:21**
